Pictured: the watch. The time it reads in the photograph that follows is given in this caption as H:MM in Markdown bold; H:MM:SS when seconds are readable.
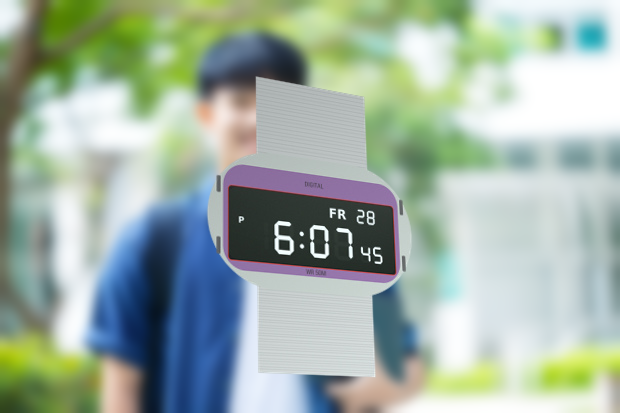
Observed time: **6:07:45**
